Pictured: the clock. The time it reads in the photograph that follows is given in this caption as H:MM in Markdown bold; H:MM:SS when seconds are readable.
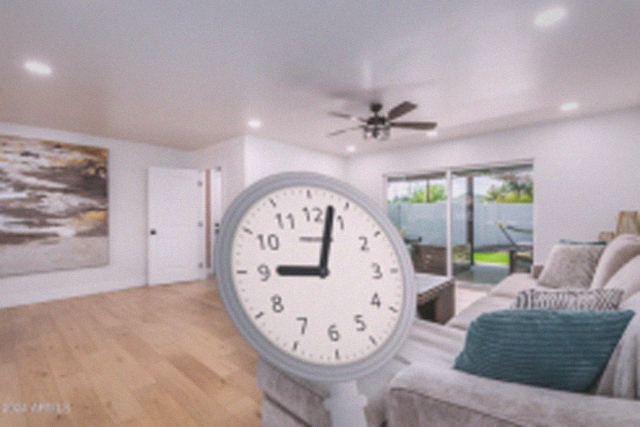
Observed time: **9:03**
